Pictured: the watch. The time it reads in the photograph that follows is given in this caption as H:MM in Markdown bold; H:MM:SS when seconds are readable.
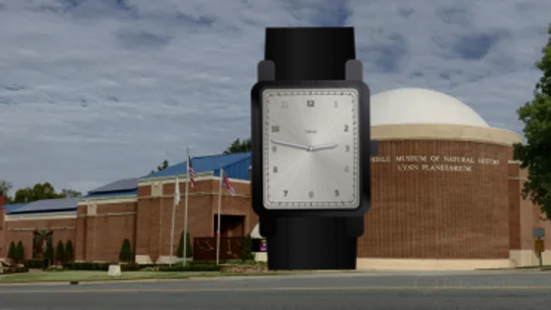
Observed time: **2:47**
